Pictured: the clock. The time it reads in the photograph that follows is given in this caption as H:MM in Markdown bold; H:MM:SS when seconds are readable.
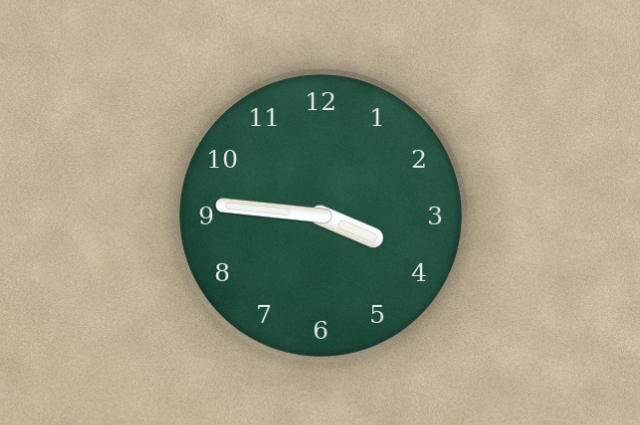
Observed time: **3:46**
